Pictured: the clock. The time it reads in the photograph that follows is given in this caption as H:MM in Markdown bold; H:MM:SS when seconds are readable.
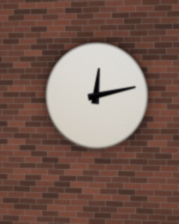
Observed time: **12:13**
